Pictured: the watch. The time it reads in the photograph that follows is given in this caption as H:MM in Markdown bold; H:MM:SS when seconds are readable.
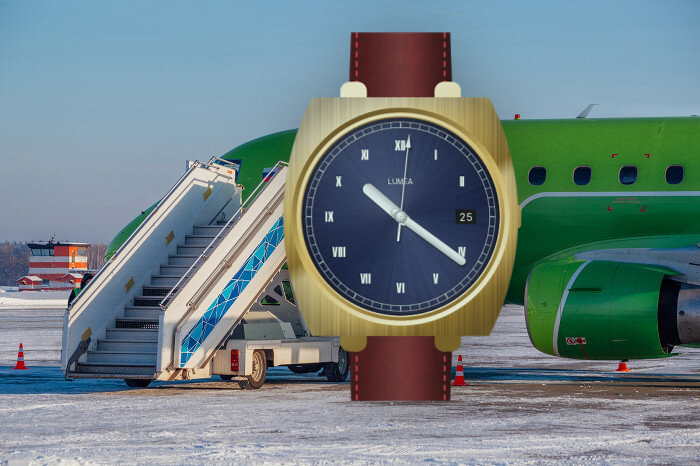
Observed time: **10:21:01**
